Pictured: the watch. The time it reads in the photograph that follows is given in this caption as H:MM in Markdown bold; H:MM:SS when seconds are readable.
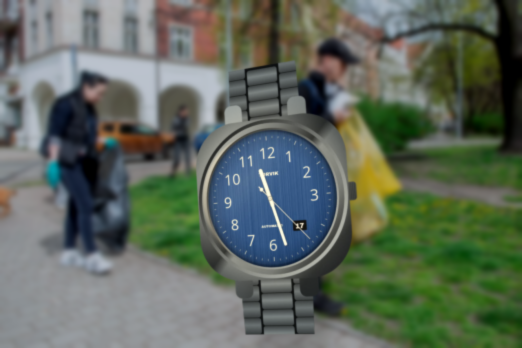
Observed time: **11:27:23**
